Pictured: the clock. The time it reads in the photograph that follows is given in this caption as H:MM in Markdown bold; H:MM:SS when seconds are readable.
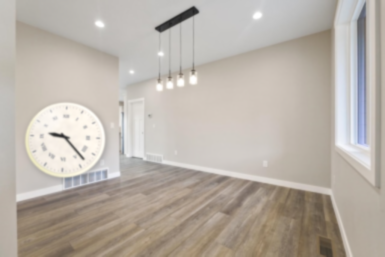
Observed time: **9:23**
